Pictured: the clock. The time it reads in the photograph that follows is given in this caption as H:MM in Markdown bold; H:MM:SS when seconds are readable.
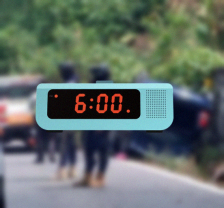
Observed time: **6:00**
